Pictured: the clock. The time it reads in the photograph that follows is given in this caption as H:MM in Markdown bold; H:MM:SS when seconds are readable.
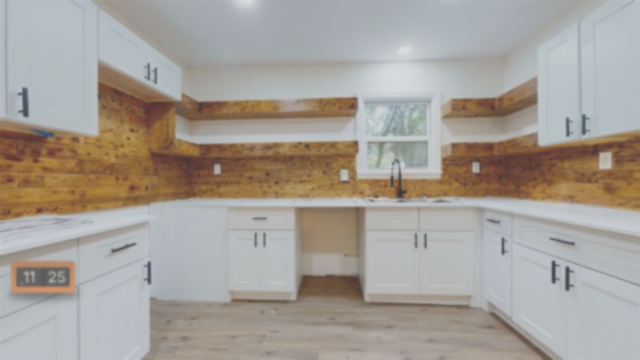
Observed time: **11:25**
